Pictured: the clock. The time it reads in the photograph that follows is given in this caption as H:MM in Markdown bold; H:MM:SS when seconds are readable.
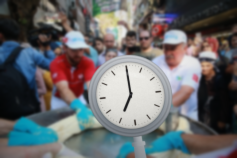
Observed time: **7:00**
